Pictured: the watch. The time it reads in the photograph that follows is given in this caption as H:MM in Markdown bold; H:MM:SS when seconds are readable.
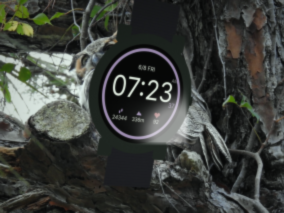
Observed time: **7:23**
